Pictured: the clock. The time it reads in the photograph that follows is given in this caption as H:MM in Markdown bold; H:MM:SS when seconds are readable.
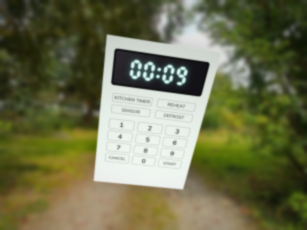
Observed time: **0:09**
